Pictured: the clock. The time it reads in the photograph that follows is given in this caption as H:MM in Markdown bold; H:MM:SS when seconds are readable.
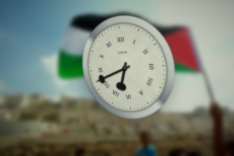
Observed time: **6:42**
